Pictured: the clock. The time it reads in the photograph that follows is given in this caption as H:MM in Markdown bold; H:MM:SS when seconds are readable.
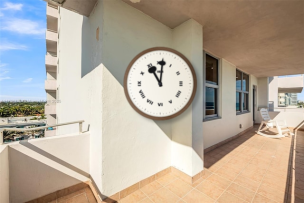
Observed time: **11:01**
